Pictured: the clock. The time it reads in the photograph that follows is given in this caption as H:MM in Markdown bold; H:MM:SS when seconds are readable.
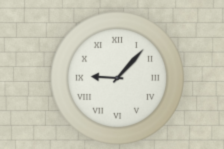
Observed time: **9:07**
